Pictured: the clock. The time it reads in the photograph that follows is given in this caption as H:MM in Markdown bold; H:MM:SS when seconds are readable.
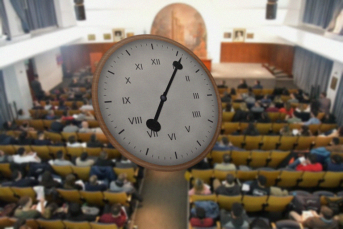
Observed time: **7:06**
